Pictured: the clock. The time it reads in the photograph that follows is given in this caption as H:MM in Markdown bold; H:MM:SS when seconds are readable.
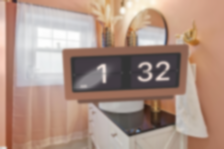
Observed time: **1:32**
